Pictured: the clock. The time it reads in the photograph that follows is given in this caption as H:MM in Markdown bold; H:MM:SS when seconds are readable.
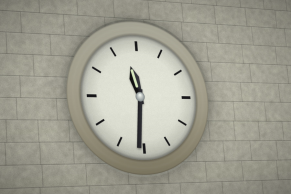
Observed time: **11:31**
